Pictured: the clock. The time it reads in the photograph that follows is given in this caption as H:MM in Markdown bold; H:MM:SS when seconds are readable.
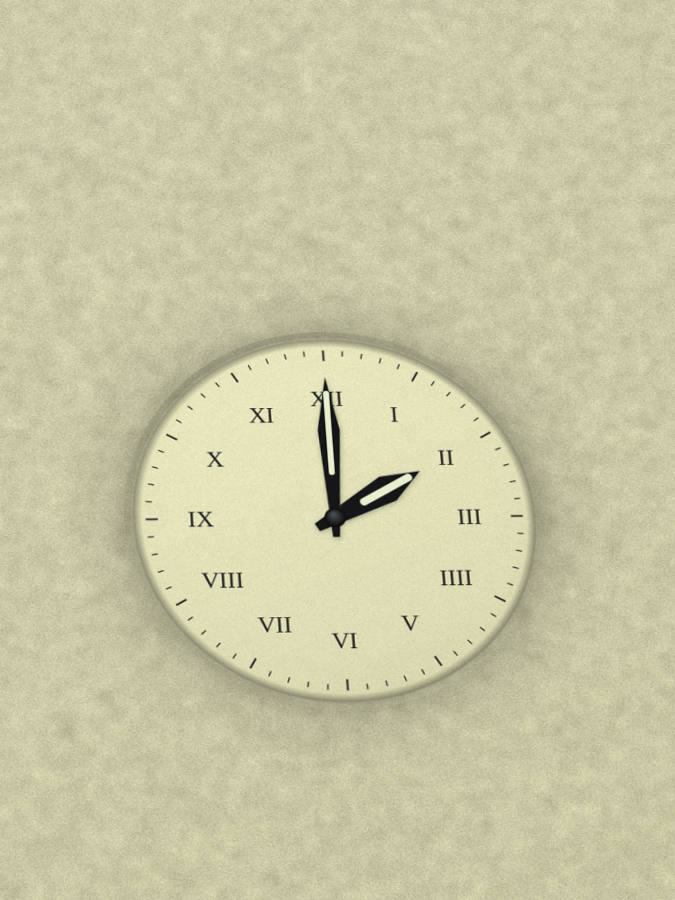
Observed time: **2:00**
